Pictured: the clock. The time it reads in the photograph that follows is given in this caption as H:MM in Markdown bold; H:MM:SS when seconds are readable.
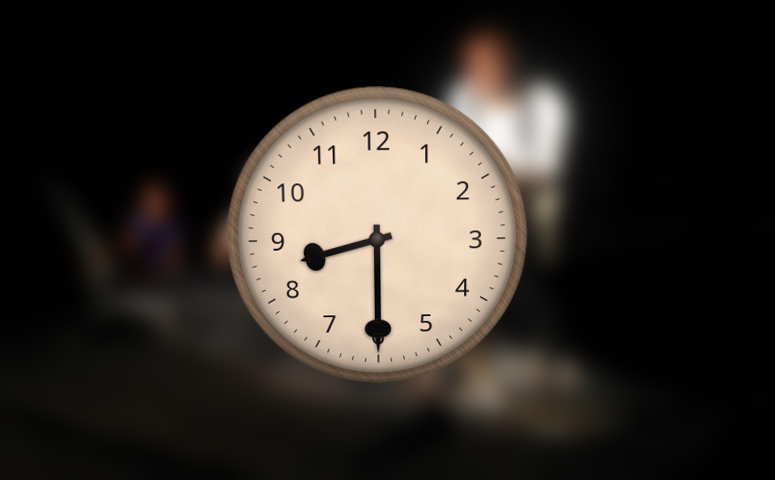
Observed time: **8:30**
